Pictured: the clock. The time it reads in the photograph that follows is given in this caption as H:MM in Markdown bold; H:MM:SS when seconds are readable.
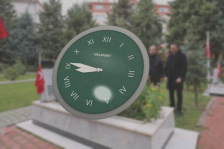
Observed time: **8:46**
